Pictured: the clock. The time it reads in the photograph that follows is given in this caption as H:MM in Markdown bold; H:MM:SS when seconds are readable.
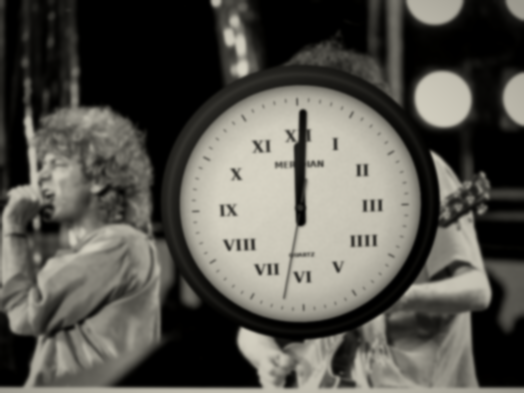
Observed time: **12:00:32**
